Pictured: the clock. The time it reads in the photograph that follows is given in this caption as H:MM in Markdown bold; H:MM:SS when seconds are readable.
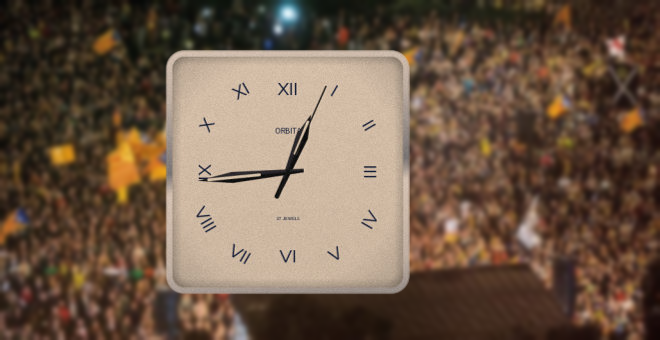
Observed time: **12:44:04**
